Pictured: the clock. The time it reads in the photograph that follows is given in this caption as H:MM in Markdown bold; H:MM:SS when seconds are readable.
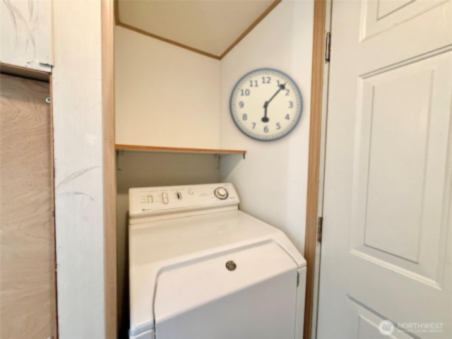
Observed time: **6:07**
